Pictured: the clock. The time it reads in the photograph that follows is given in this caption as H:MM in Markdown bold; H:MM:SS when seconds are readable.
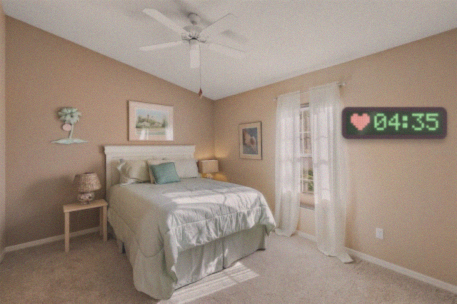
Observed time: **4:35**
